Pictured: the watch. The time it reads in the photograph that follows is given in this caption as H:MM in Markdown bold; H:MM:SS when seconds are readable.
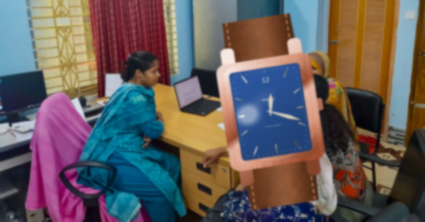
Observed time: **12:19**
